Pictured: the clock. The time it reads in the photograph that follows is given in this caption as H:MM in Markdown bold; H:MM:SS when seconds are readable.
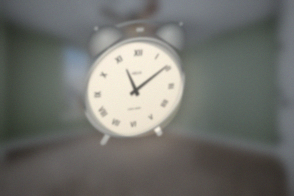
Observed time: **11:09**
